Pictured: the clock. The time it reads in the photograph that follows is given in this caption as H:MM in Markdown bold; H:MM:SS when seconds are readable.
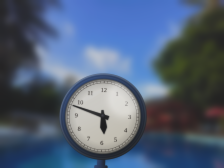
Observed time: **5:48**
